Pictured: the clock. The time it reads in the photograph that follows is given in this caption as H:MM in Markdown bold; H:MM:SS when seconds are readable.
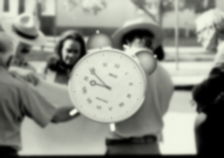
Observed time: **8:49**
